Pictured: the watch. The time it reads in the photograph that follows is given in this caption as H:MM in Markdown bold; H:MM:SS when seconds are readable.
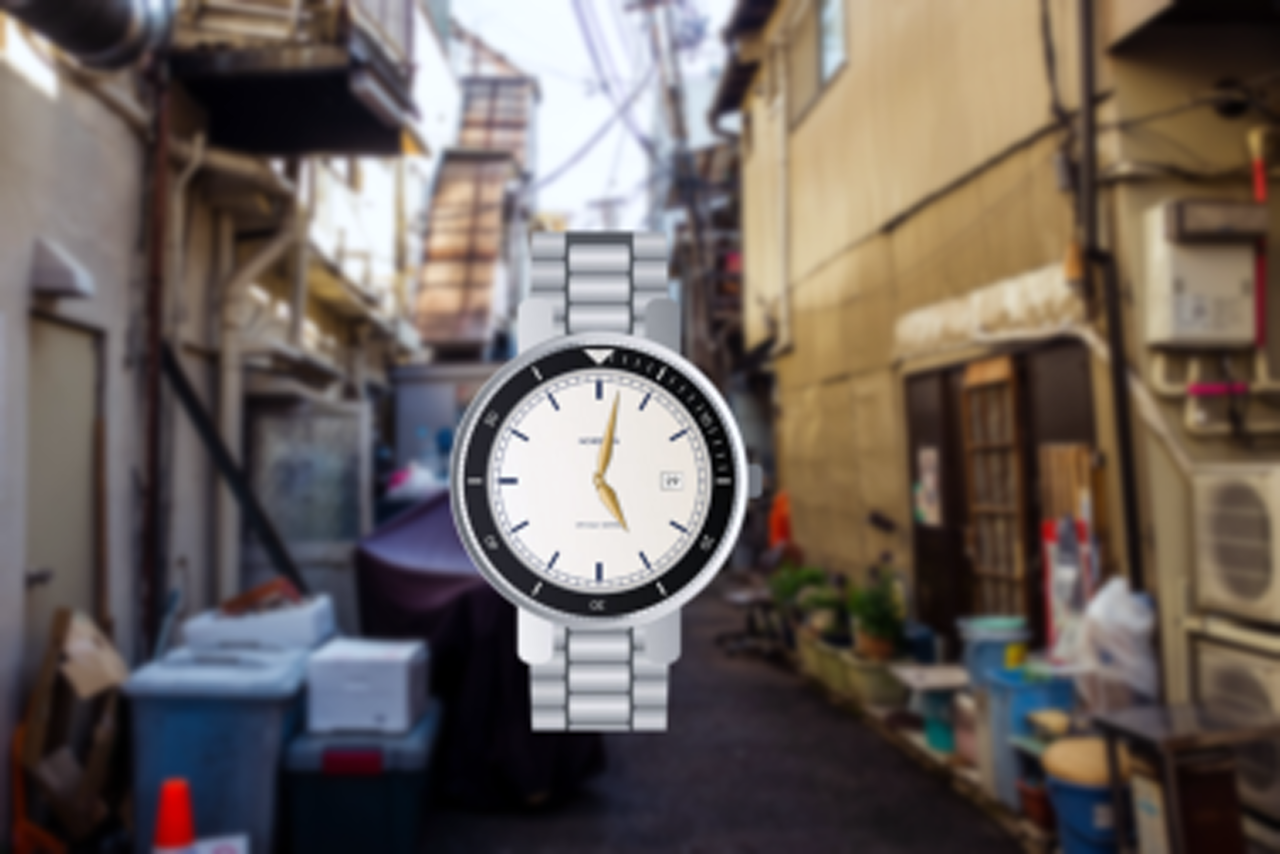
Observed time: **5:02**
